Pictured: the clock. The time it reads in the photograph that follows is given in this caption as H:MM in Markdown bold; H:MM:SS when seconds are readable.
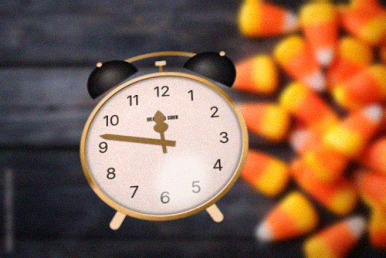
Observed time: **11:47**
